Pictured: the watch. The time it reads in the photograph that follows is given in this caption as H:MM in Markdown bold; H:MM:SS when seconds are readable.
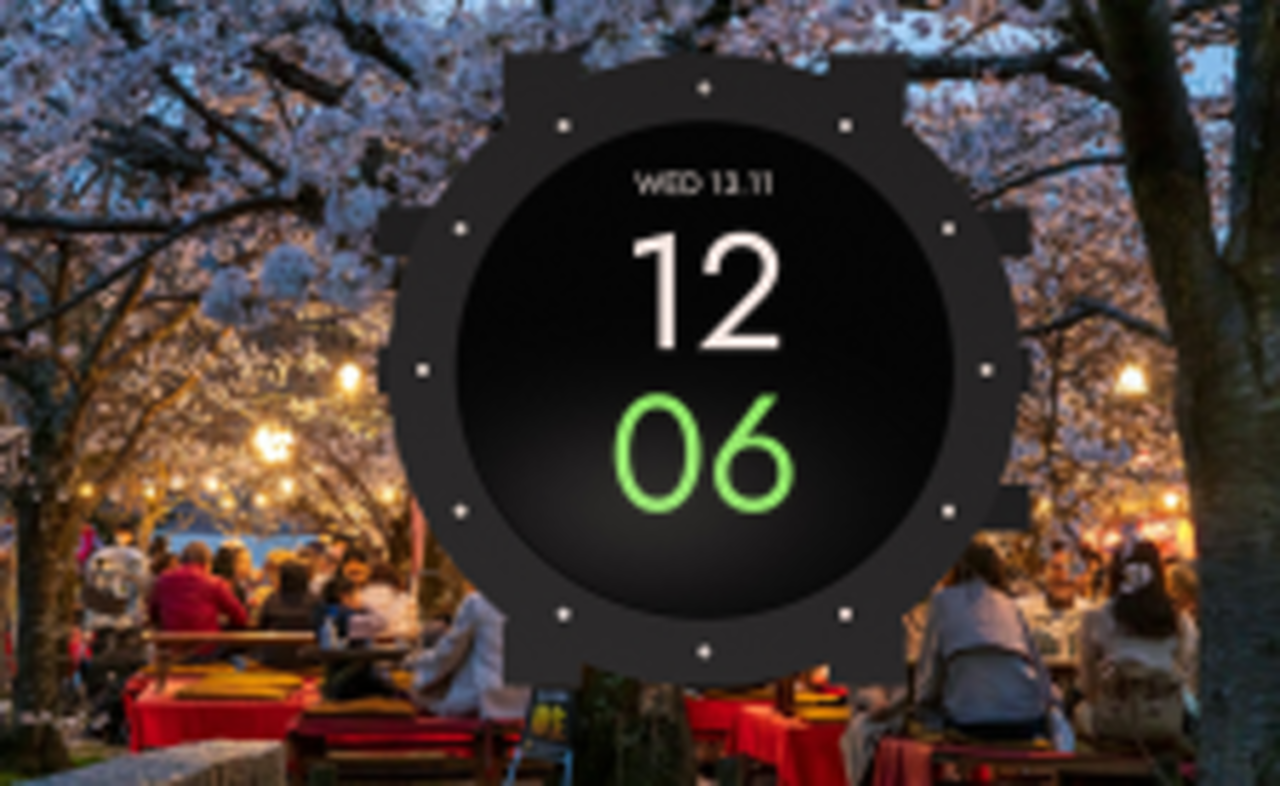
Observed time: **12:06**
